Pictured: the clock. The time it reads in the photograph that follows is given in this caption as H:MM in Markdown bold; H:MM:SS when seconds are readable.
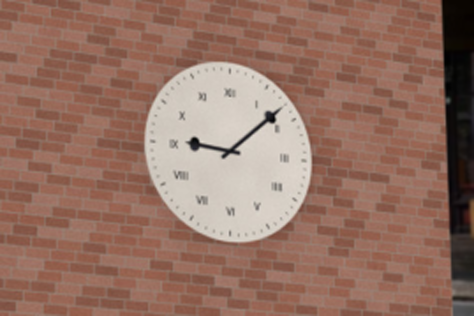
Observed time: **9:08**
